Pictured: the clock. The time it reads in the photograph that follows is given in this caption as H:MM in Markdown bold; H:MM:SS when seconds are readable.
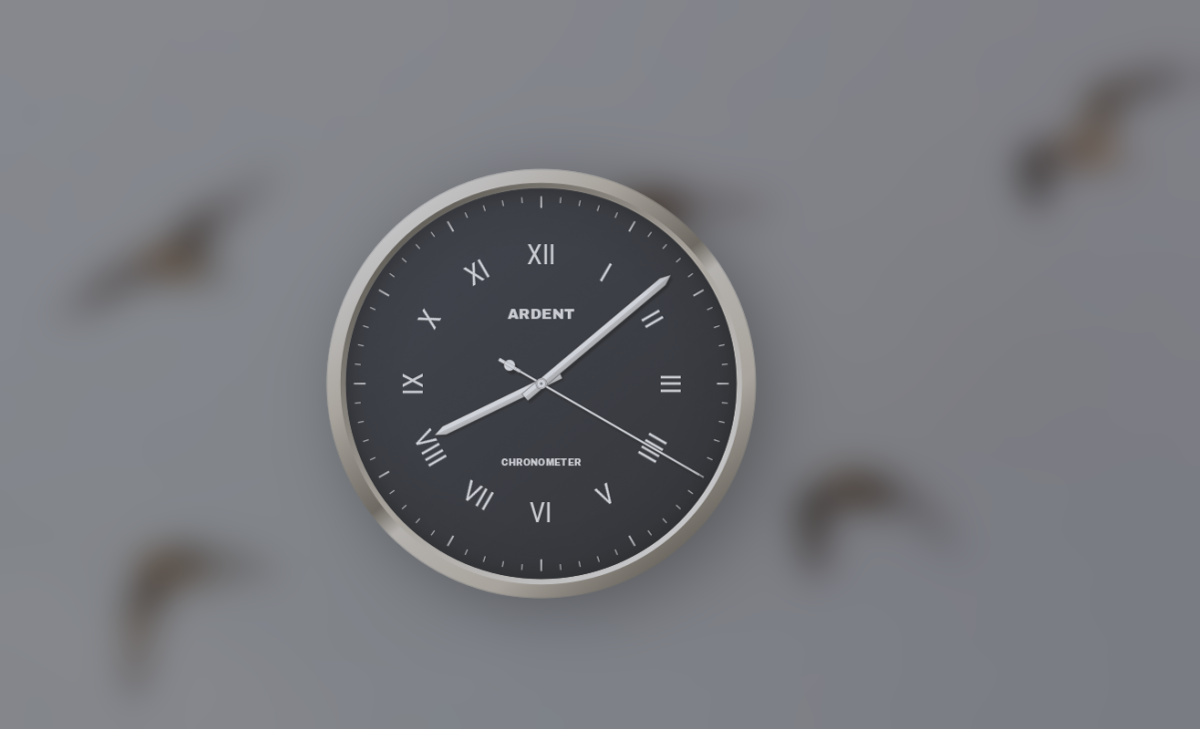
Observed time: **8:08:20**
